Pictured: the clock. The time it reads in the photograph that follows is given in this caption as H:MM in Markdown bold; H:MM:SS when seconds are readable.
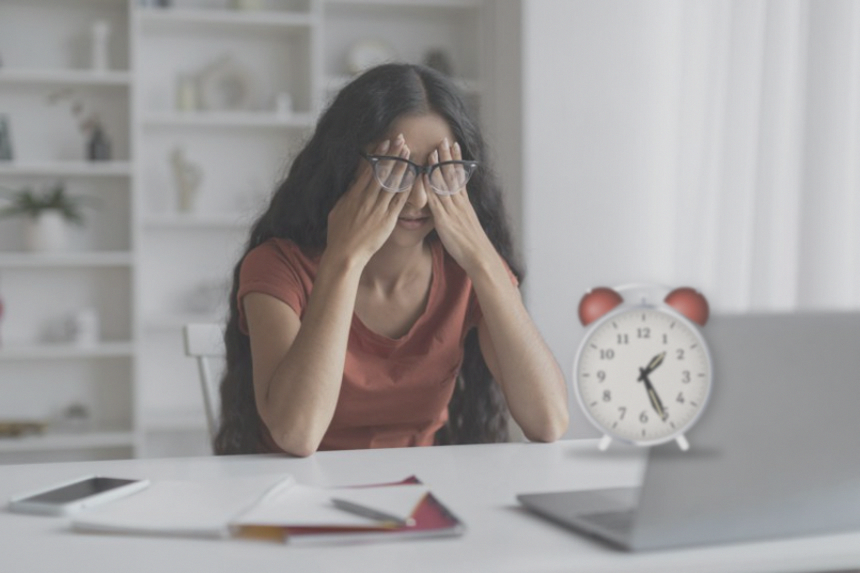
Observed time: **1:26**
